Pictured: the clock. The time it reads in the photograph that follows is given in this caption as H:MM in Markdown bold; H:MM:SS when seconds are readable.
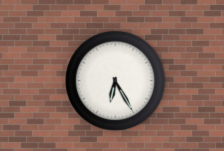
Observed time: **6:25**
